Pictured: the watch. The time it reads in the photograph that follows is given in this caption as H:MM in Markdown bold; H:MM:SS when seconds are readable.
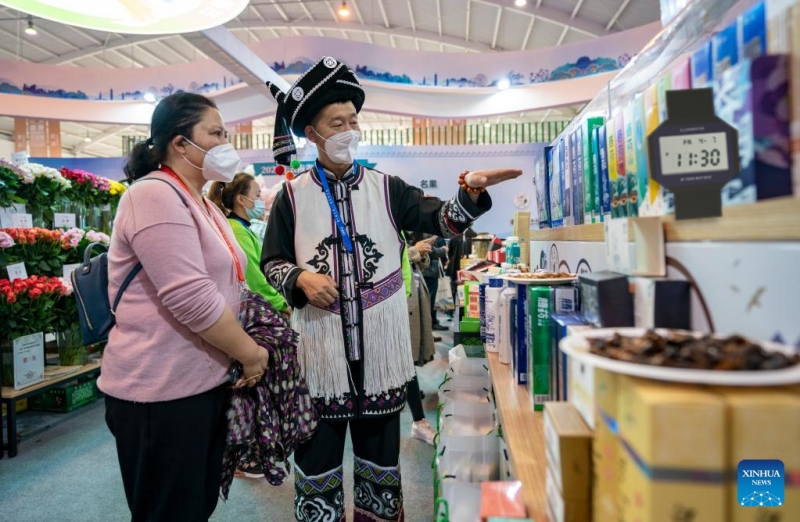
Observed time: **11:30**
